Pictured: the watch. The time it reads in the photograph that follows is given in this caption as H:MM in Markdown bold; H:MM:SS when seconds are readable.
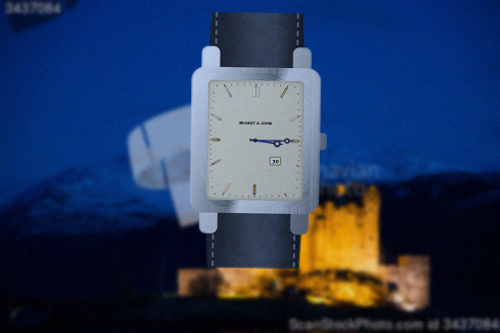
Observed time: **3:15**
